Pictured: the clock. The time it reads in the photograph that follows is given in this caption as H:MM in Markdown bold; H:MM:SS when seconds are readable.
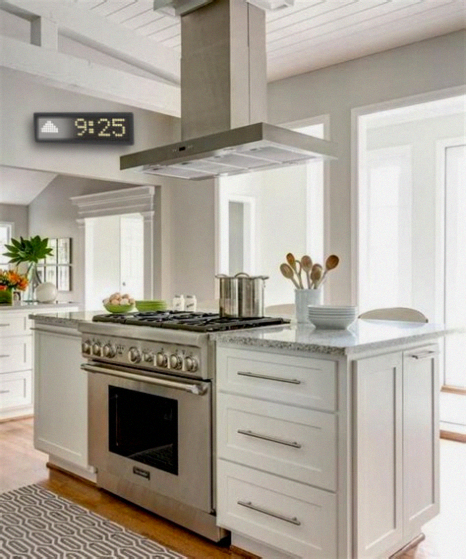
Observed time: **9:25**
